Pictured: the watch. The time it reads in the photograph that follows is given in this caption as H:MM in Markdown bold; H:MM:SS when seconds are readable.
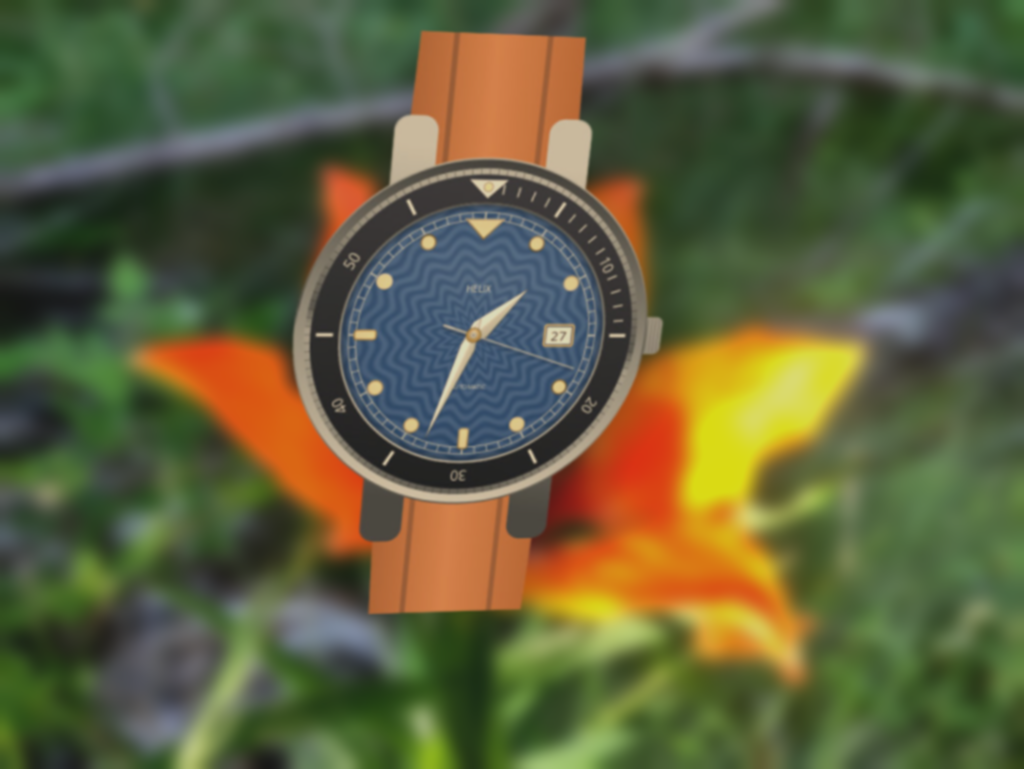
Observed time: **1:33:18**
